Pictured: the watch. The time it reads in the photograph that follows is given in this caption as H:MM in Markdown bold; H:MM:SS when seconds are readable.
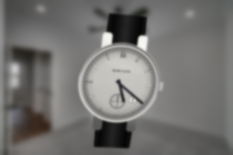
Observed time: **5:21**
